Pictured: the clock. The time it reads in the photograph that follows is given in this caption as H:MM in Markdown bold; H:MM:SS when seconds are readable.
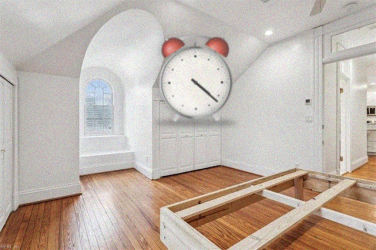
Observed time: **4:22**
